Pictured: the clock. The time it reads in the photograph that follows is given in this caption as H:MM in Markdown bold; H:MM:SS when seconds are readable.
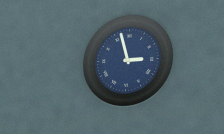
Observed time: **2:57**
